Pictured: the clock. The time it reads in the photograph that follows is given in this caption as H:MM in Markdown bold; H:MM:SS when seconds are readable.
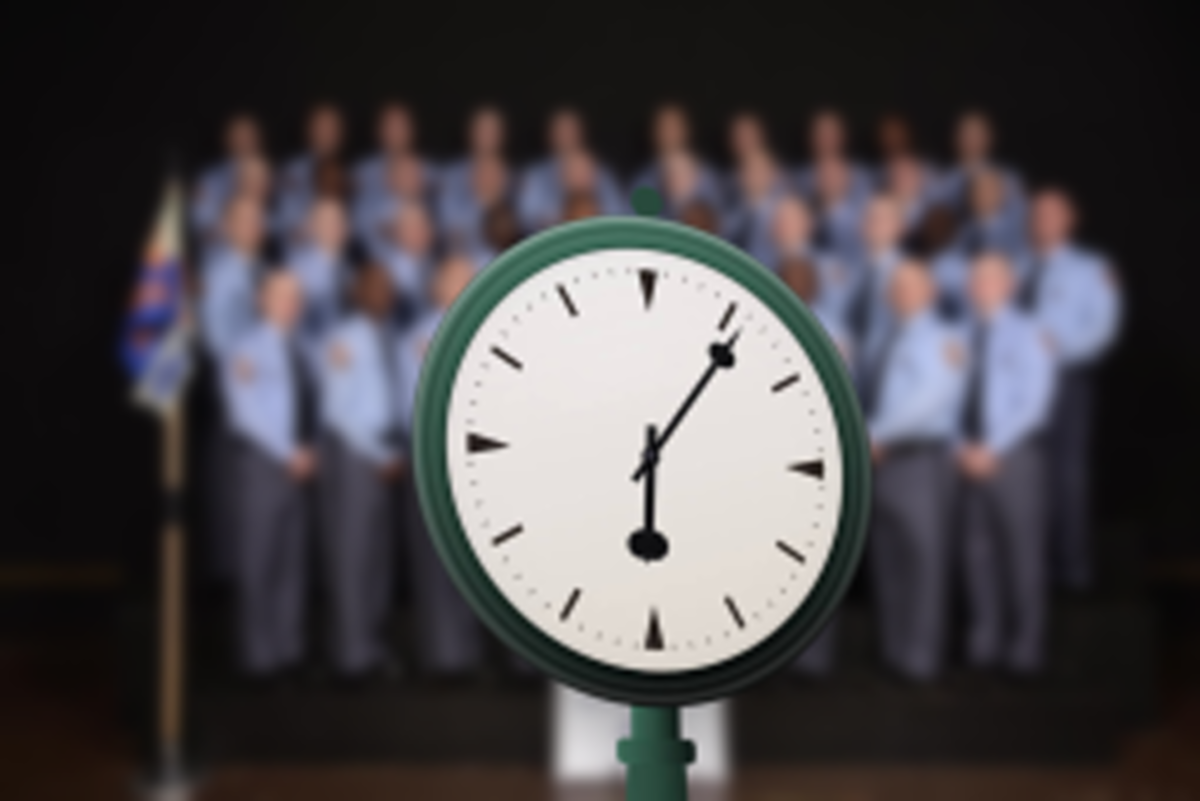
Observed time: **6:06**
